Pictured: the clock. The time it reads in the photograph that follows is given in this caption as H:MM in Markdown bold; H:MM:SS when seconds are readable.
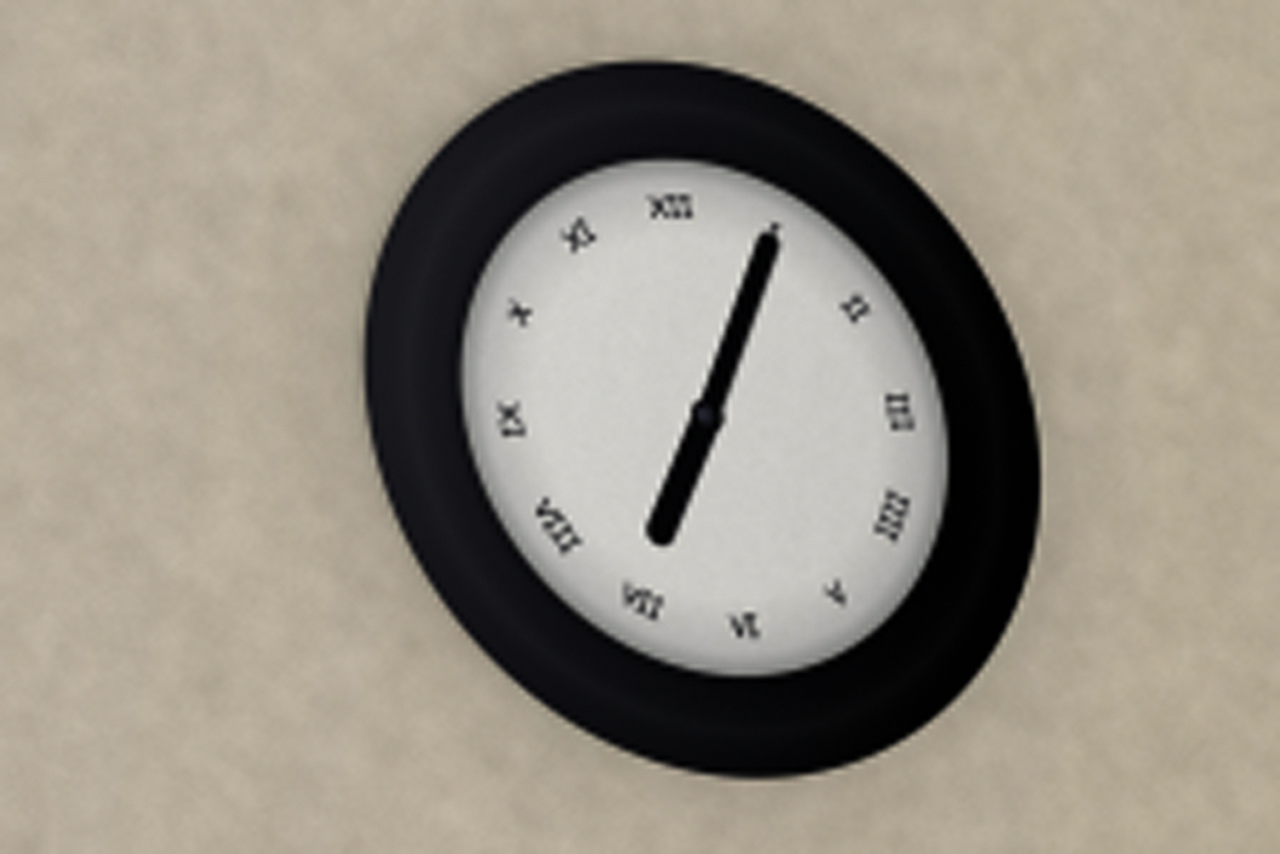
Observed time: **7:05**
